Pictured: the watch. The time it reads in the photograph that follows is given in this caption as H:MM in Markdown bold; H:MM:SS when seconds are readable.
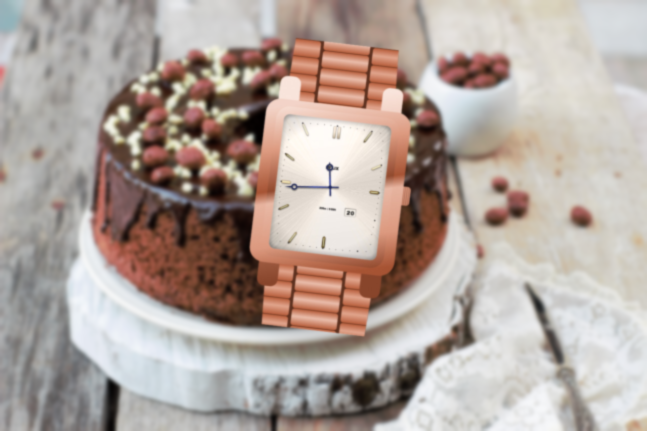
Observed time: **11:44**
